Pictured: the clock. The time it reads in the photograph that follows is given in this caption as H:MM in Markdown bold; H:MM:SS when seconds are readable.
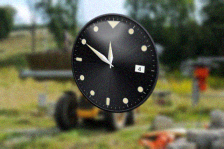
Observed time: **11:50**
